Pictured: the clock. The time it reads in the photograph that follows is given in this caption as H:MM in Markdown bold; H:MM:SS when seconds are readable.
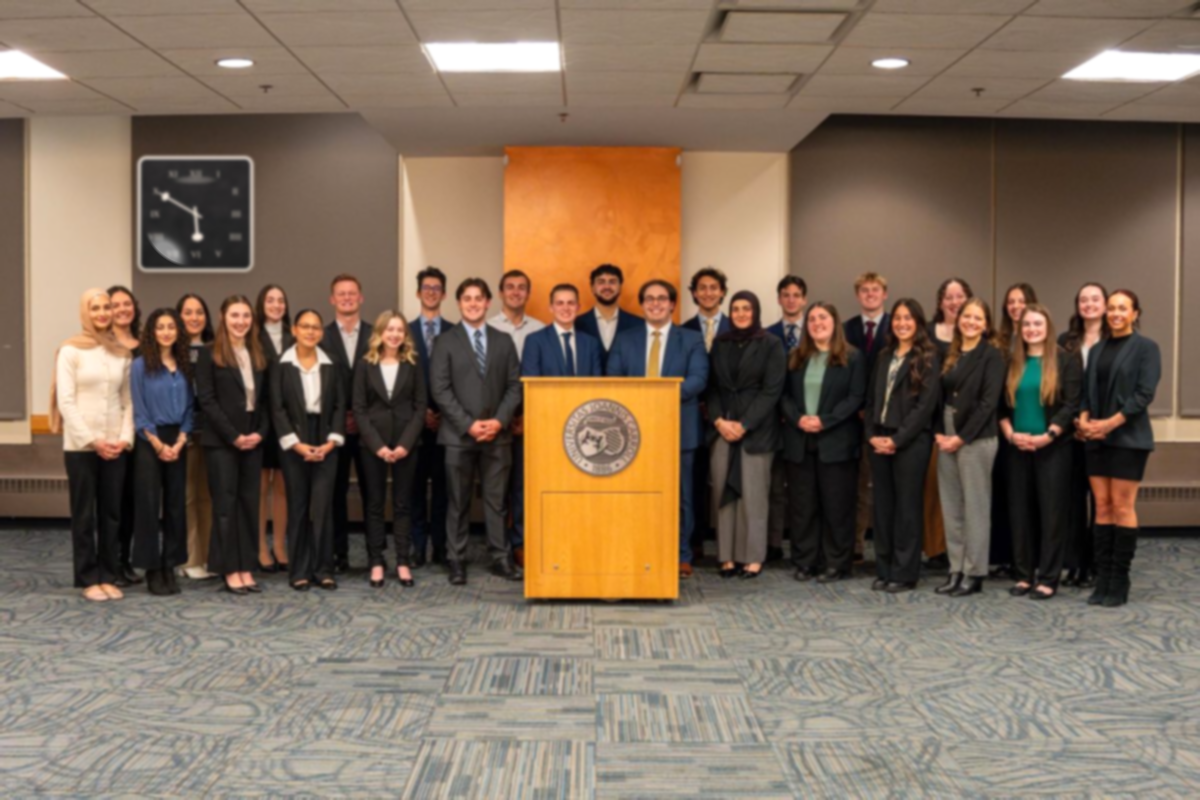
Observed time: **5:50**
